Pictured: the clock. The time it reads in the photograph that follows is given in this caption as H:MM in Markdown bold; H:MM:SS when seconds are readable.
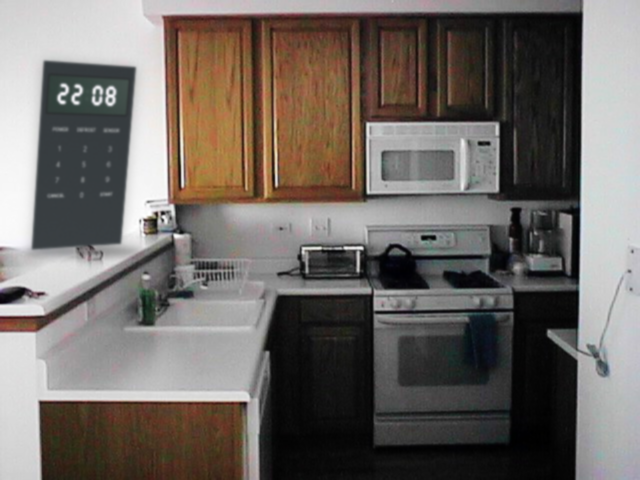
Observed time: **22:08**
